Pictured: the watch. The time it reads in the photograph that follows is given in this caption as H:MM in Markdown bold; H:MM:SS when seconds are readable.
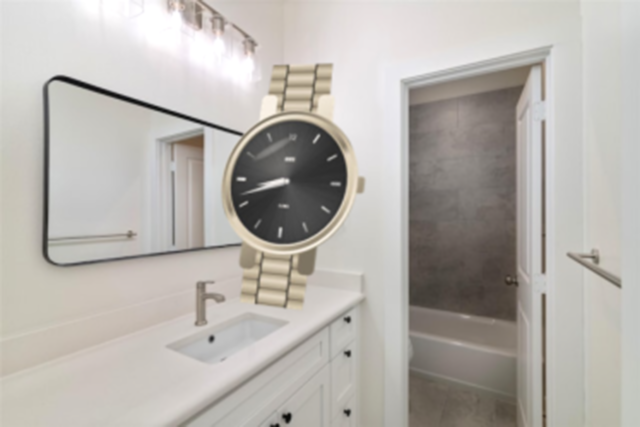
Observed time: **8:42**
